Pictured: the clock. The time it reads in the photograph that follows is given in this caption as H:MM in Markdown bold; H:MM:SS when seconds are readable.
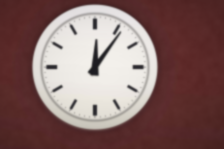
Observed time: **12:06**
